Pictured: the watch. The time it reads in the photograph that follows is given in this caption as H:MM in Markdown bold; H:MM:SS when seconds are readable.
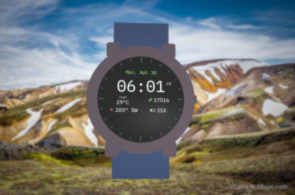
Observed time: **6:01**
